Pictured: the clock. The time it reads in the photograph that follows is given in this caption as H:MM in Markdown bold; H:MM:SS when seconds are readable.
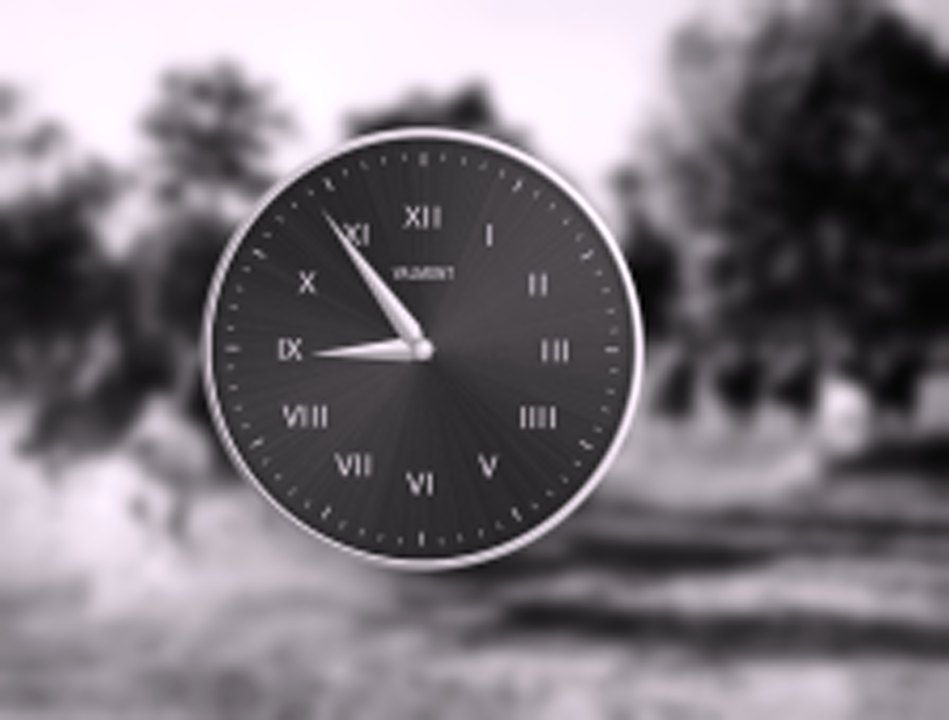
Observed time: **8:54**
